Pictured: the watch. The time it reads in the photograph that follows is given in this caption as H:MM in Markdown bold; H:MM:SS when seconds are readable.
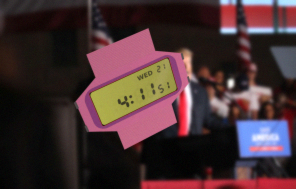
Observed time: **4:11:51**
